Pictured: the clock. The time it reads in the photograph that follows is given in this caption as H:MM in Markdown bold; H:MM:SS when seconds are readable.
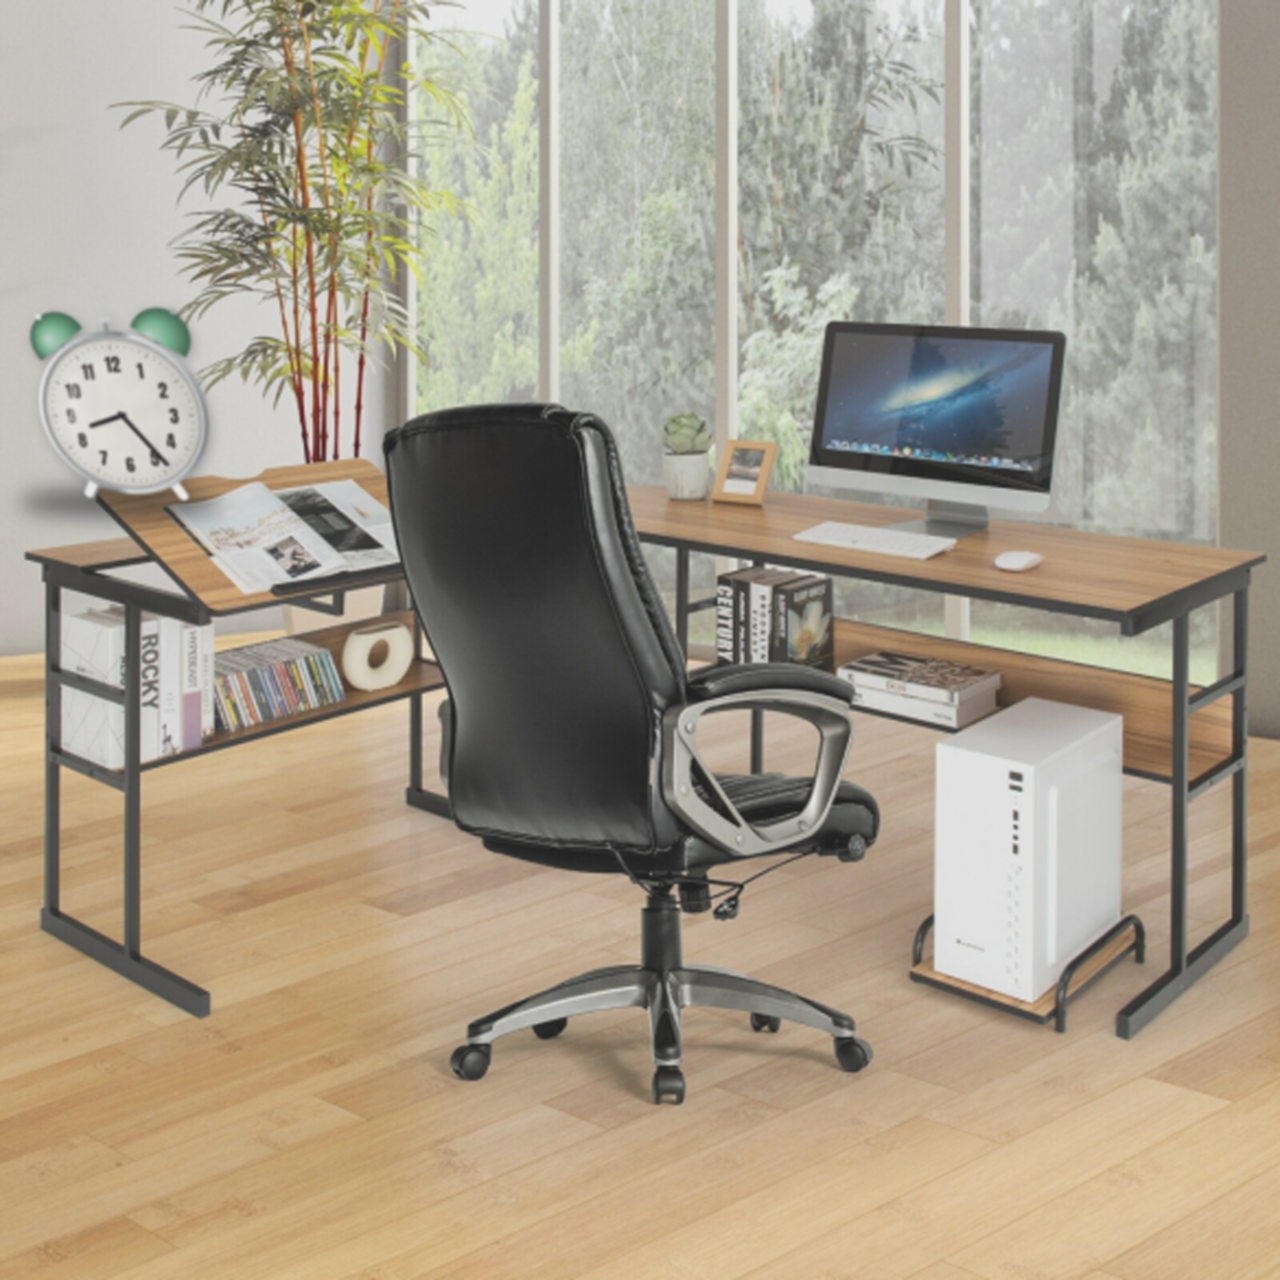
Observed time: **8:24**
